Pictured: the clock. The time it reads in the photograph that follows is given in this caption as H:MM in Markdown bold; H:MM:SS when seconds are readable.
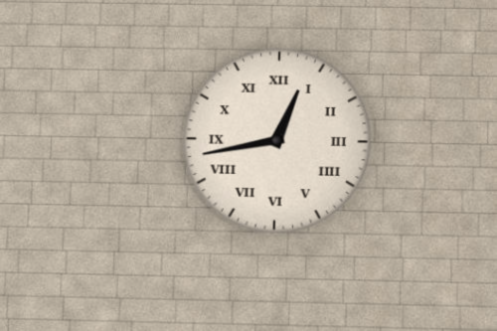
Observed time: **12:43**
